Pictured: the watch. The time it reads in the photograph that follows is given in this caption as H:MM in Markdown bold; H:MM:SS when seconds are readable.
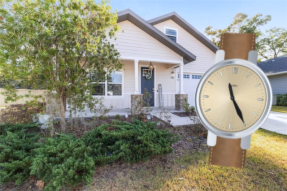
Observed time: **11:25**
